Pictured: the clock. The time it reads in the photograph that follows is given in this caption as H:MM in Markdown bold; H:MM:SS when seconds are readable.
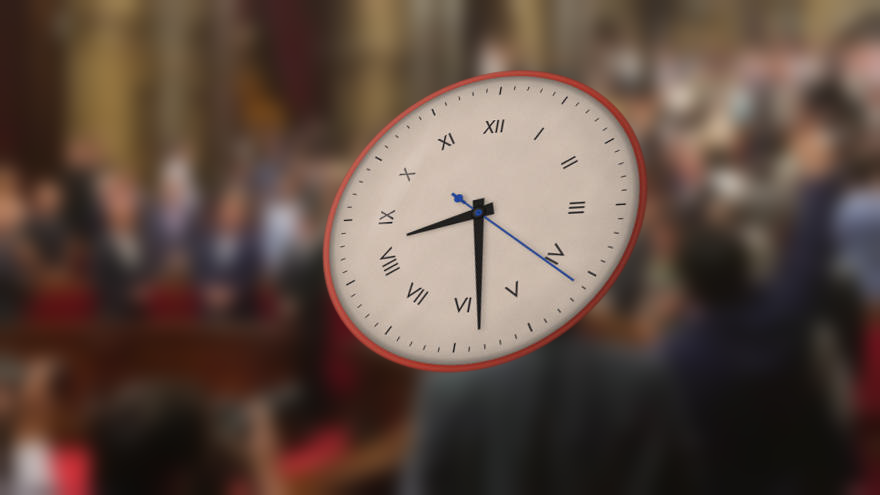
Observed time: **8:28:21**
